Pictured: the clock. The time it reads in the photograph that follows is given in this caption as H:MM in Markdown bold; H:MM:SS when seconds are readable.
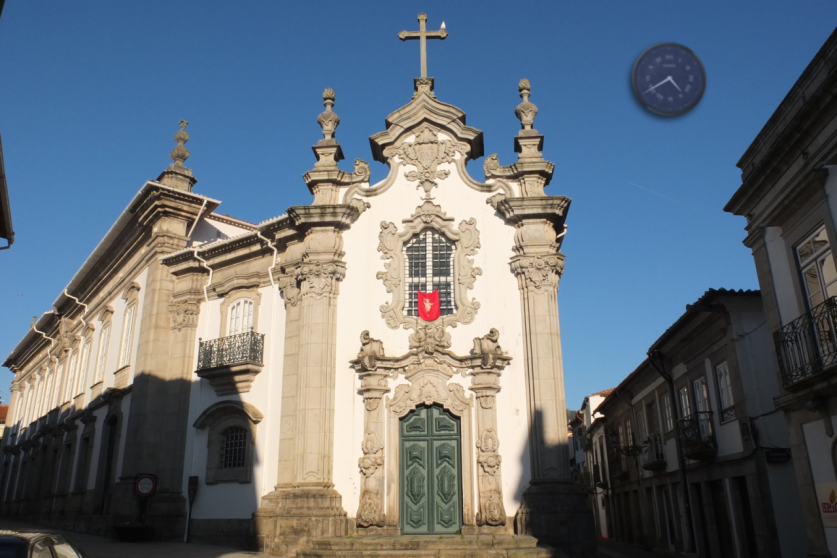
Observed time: **4:40**
